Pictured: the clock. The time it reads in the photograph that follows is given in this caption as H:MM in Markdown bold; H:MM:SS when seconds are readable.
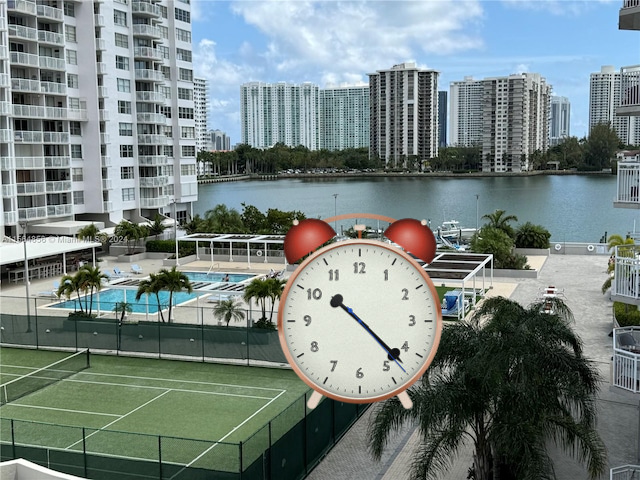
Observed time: **10:22:23**
